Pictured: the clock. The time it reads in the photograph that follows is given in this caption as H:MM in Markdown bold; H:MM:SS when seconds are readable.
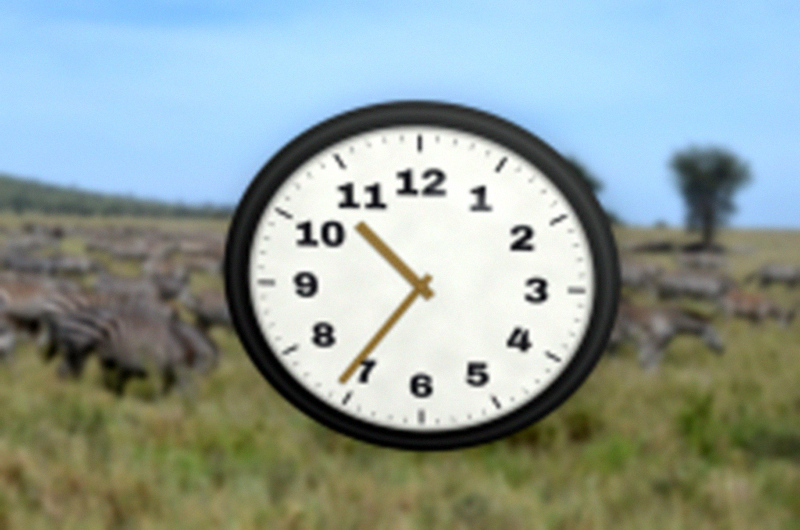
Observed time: **10:36**
